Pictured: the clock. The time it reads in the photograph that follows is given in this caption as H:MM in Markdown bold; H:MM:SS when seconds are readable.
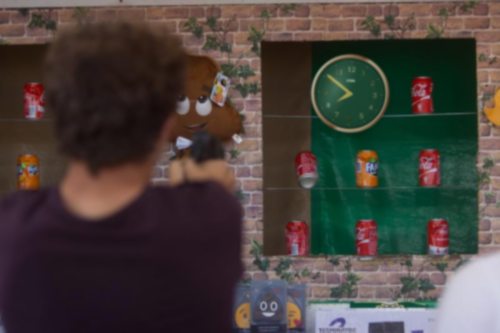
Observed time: **7:51**
